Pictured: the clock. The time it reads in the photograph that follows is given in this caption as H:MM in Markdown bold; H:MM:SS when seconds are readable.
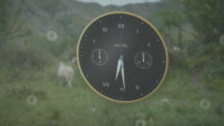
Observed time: **6:29**
